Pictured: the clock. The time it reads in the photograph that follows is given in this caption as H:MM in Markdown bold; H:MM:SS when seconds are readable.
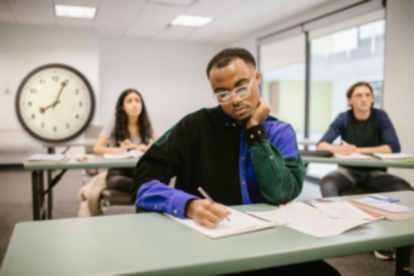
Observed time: **8:04**
